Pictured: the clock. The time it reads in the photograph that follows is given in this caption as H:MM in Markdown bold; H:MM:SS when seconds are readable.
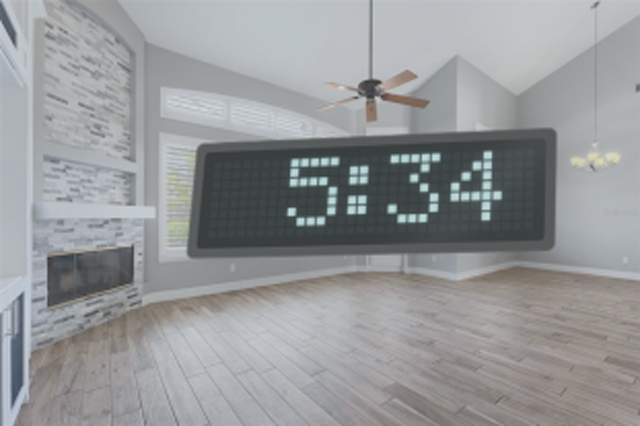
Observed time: **5:34**
